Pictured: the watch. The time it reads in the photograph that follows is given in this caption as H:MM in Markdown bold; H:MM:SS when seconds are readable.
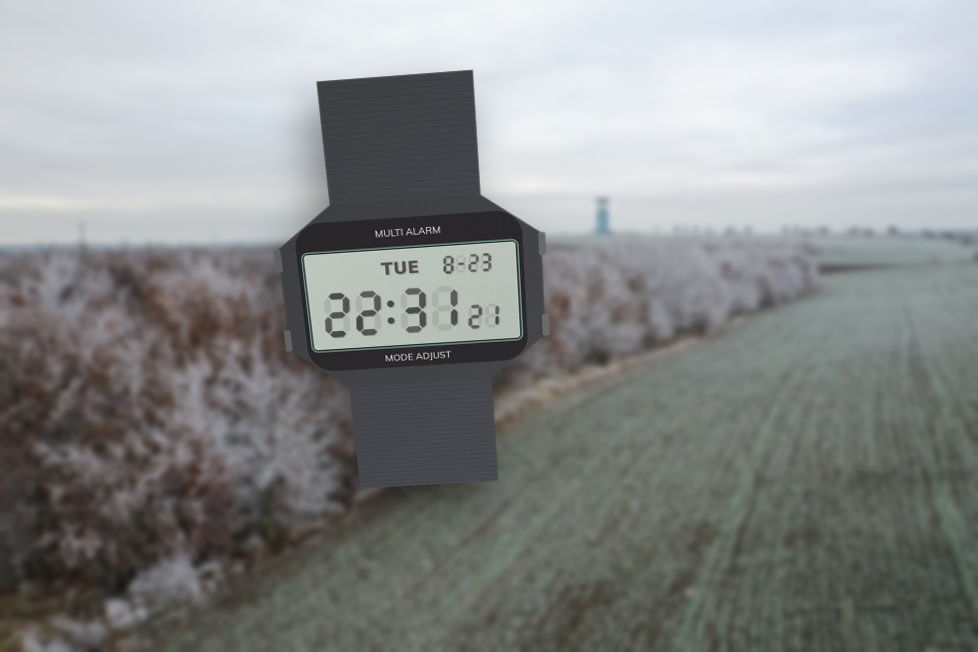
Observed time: **22:31:21**
